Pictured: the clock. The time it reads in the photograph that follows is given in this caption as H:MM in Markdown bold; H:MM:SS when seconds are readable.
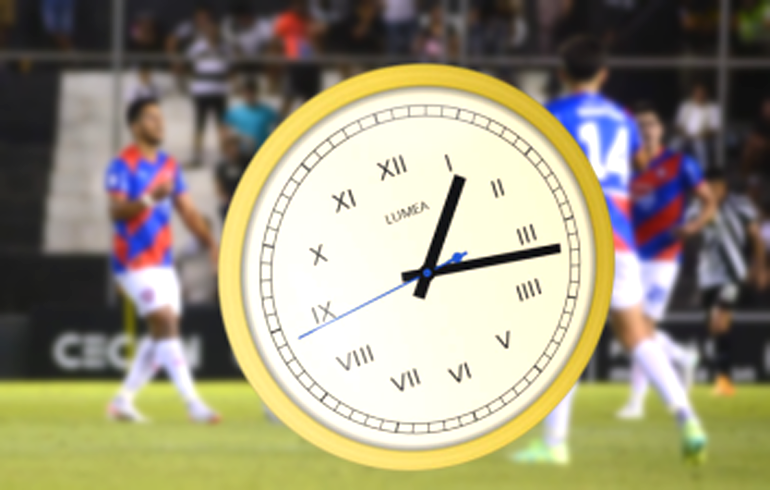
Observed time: **1:16:44**
